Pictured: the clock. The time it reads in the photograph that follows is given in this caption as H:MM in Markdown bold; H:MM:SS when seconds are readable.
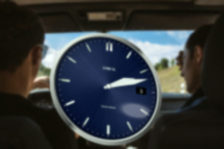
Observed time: **2:12**
